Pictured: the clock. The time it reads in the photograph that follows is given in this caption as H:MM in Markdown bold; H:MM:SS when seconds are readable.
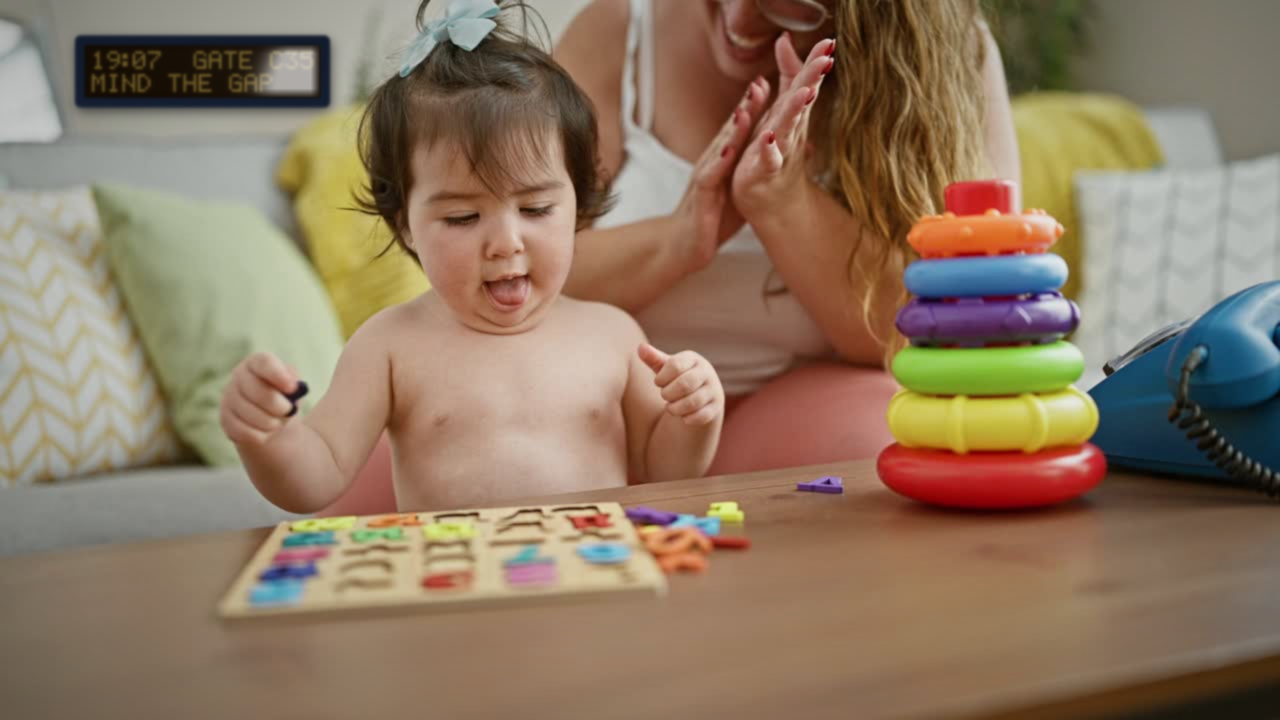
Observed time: **19:07**
